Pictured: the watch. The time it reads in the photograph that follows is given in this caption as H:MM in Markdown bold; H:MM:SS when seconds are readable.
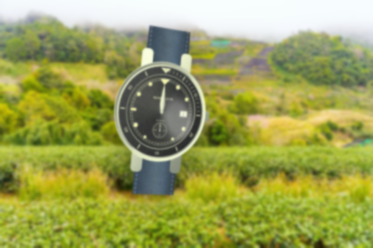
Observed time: **12:00**
